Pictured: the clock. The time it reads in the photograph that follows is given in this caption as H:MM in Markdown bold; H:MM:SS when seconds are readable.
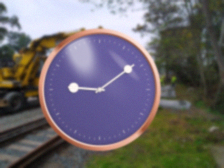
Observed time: **9:09**
